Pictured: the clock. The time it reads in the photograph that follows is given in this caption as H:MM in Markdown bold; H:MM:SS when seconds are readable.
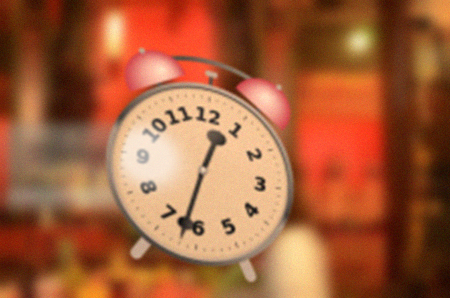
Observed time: **12:32**
